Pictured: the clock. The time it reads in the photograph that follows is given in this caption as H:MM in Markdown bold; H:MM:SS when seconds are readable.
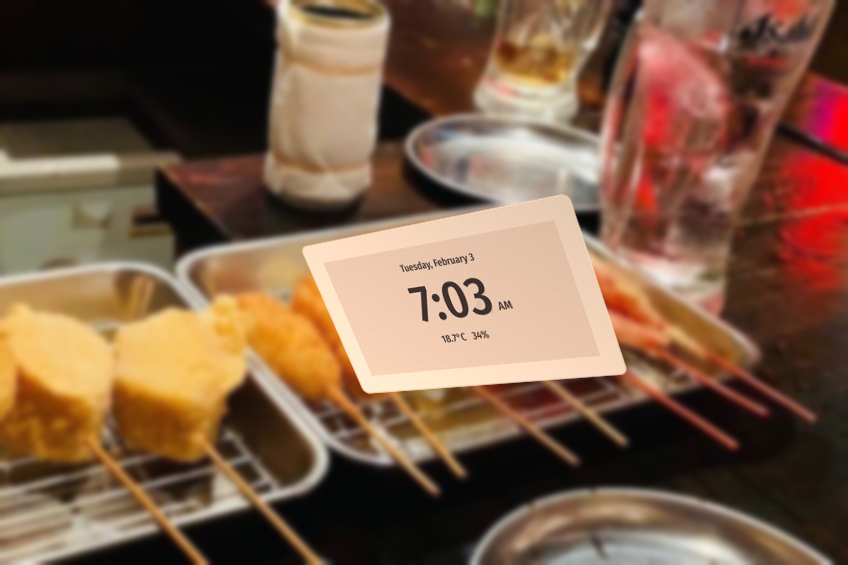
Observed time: **7:03**
